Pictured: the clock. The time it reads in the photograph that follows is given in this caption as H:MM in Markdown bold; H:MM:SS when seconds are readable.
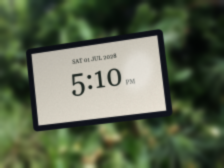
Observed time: **5:10**
